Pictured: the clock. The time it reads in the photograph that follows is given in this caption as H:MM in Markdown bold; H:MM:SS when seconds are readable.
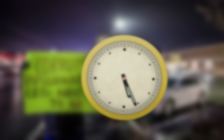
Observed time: **5:26**
